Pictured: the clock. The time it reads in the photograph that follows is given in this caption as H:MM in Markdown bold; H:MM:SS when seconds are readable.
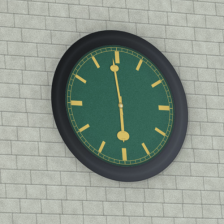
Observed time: **5:59**
